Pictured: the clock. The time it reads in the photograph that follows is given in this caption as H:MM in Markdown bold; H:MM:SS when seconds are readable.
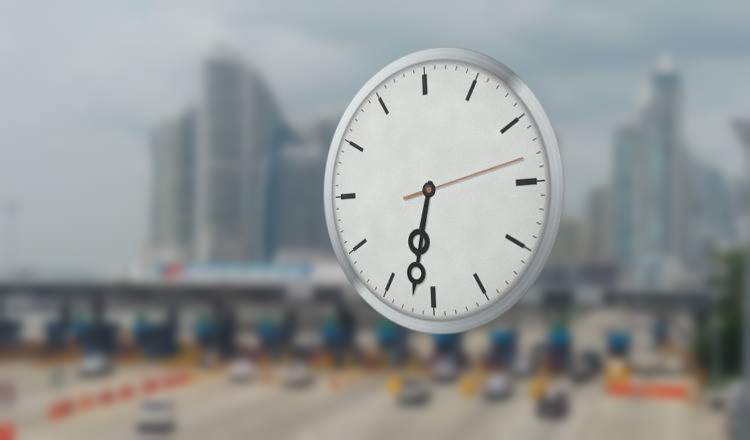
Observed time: **6:32:13**
